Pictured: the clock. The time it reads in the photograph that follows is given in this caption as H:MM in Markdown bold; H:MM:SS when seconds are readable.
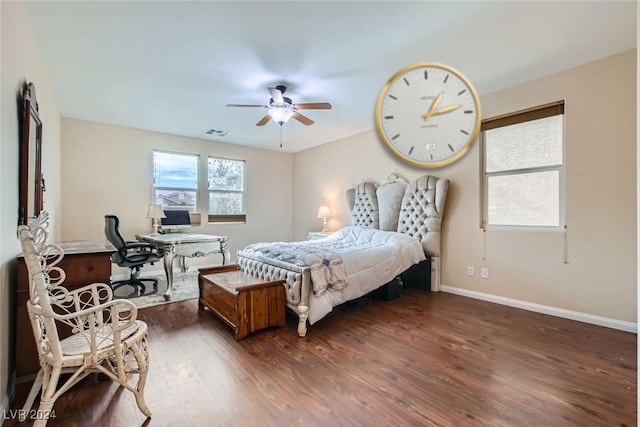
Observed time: **1:13**
